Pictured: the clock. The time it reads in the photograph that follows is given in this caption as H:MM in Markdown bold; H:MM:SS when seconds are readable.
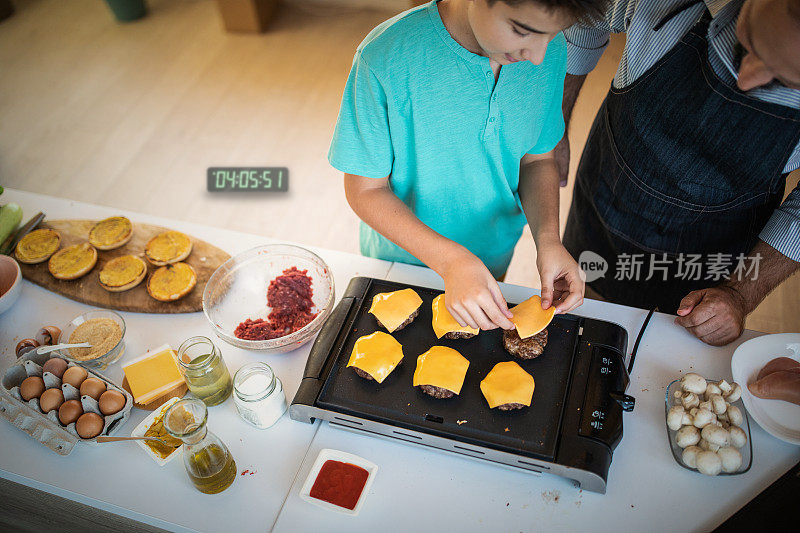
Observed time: **4:05:51**
